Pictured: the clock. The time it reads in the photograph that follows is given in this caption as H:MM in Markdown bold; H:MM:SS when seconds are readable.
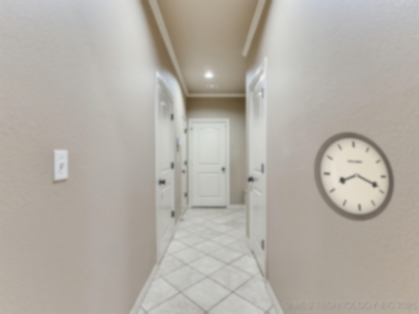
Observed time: **8:19**
